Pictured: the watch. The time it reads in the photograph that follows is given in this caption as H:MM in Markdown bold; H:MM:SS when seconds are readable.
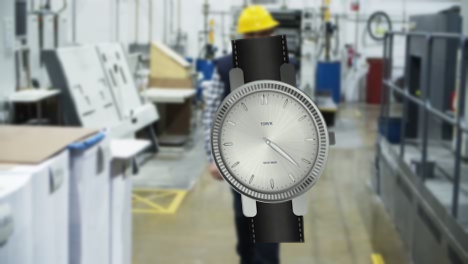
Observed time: **4:22**
